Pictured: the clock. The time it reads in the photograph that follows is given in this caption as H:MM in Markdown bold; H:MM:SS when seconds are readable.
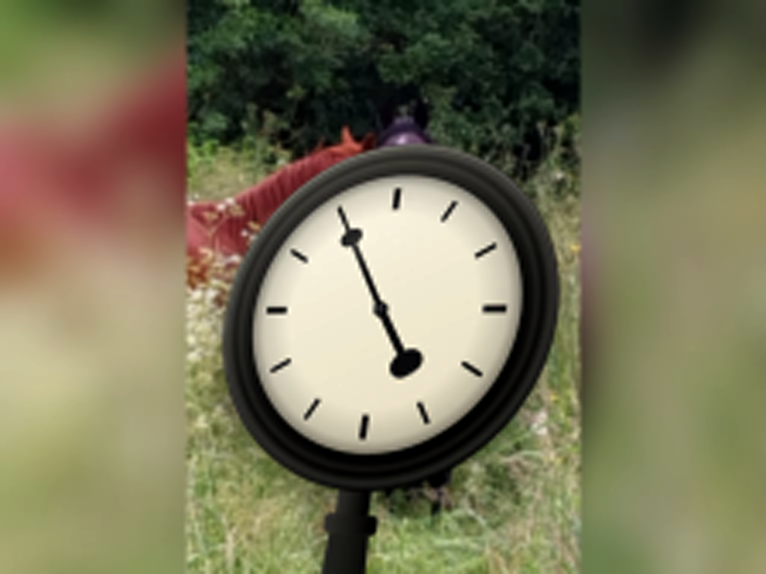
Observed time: **4:55**
